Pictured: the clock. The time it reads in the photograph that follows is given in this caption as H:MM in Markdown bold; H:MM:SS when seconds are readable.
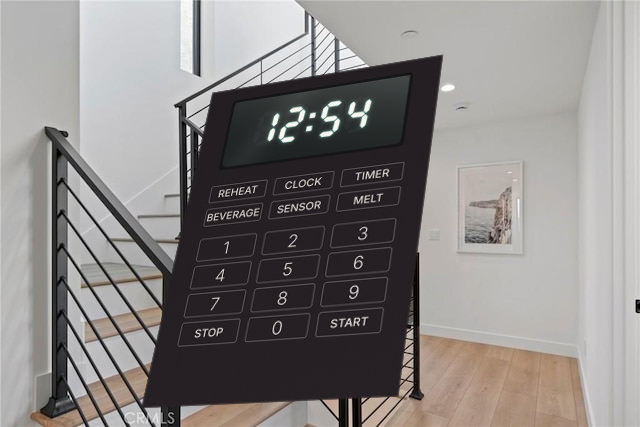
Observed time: **12:54**
